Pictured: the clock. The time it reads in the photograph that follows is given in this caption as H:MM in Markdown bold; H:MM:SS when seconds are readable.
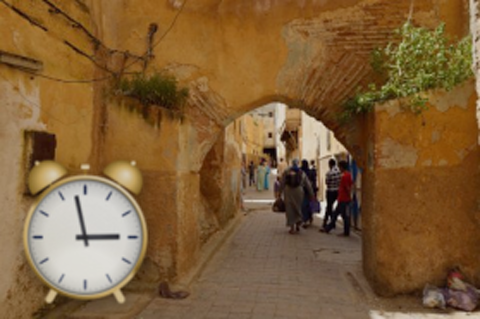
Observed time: **2:58**
